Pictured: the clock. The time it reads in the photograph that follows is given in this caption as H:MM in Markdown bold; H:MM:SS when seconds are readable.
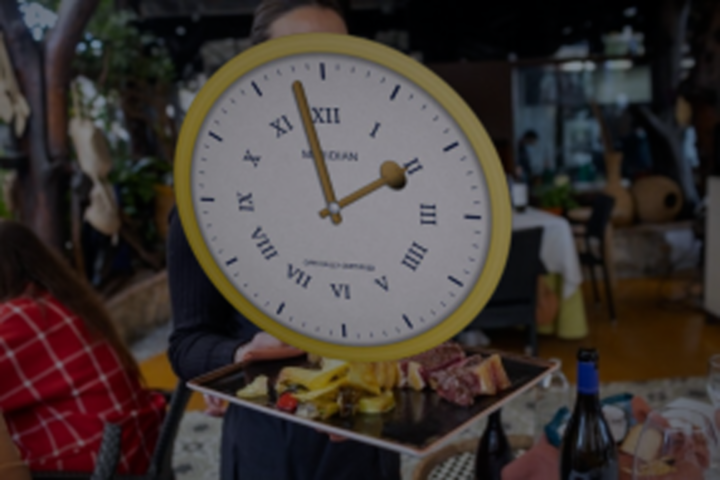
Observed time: **1:58**
